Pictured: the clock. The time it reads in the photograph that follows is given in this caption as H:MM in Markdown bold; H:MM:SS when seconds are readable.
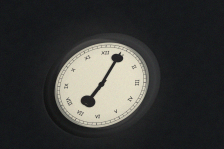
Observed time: **7:04**
